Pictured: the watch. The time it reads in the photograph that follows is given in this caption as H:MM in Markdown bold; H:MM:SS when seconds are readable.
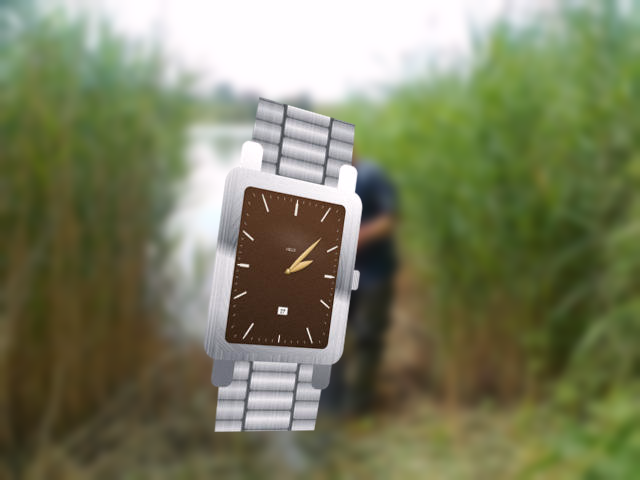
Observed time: **2:07**
